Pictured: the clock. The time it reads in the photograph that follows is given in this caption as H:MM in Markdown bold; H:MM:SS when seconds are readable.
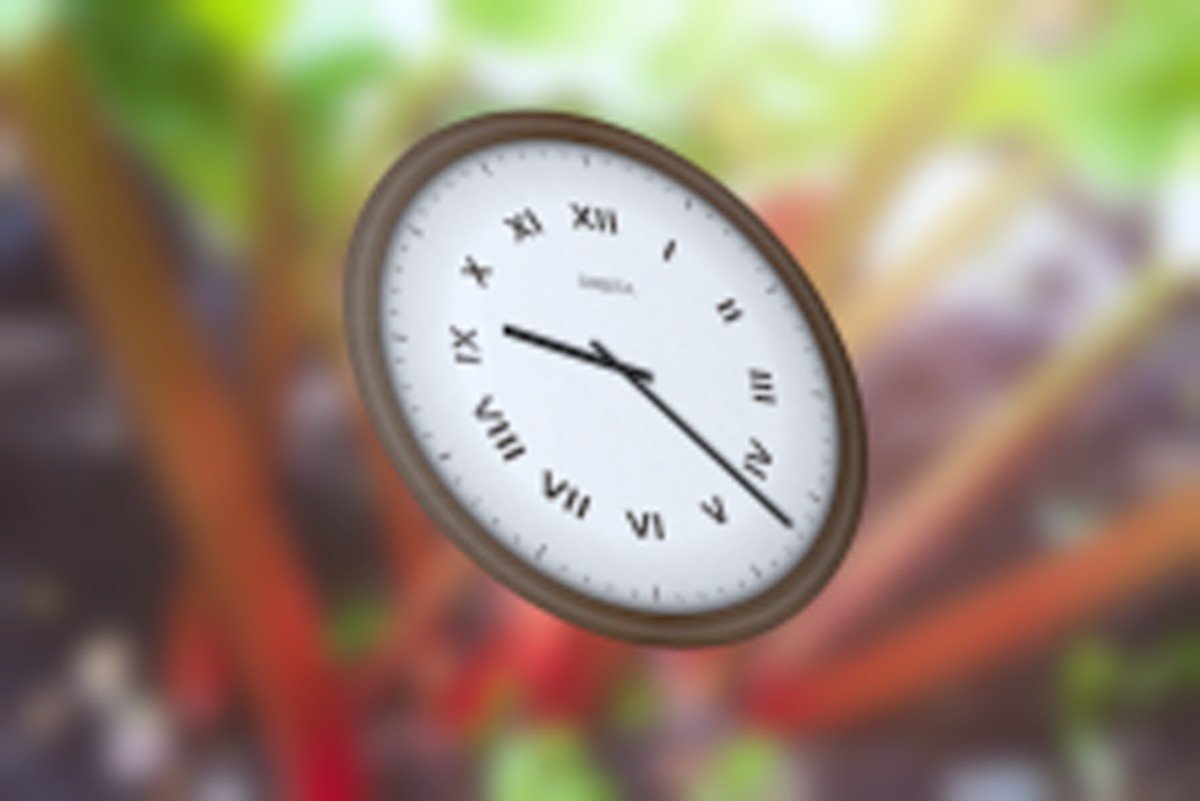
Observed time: **9:22**
